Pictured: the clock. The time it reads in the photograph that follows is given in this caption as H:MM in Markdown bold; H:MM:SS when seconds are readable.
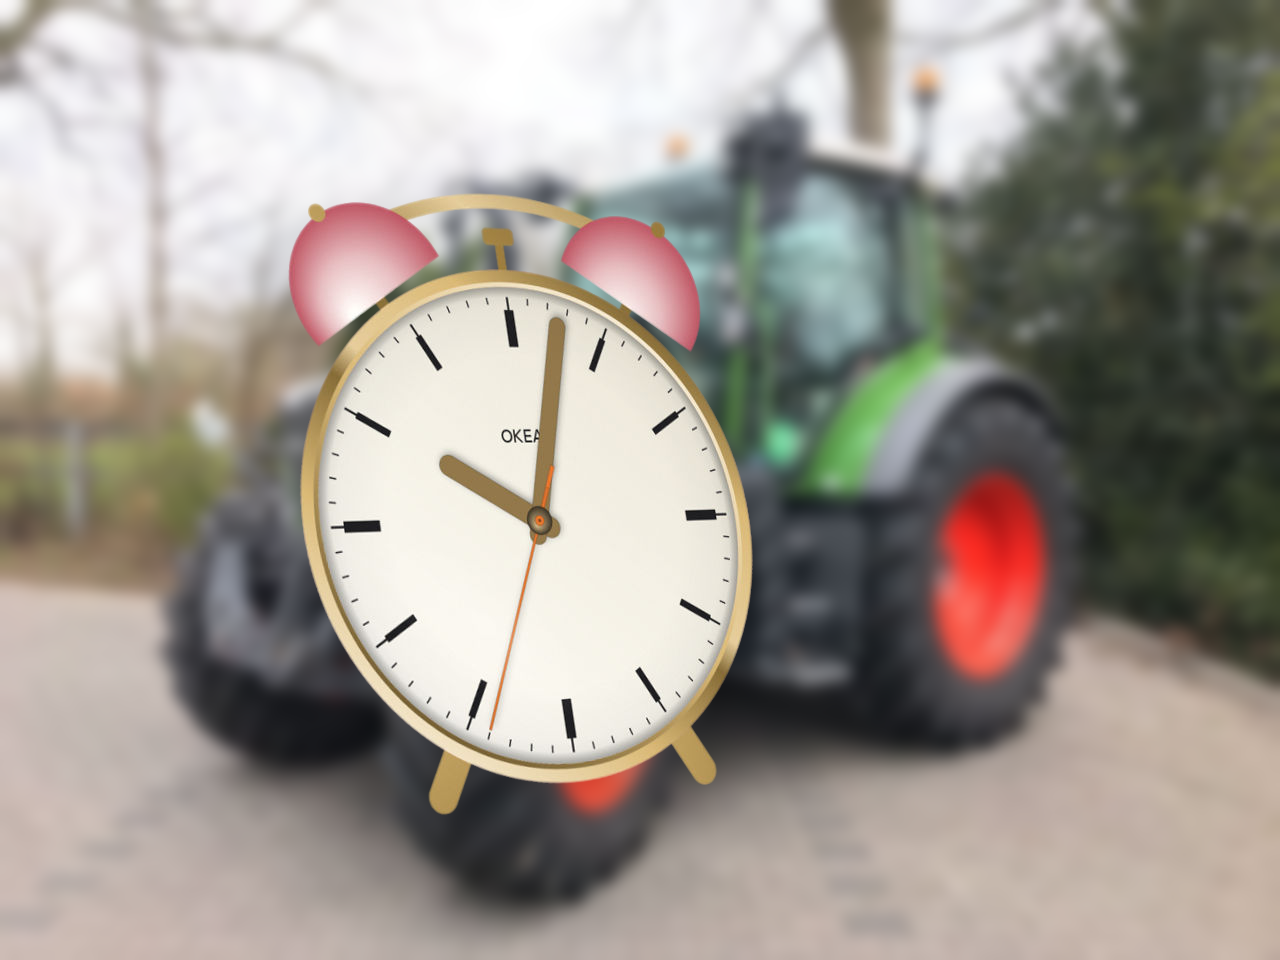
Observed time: **10:02:34**
